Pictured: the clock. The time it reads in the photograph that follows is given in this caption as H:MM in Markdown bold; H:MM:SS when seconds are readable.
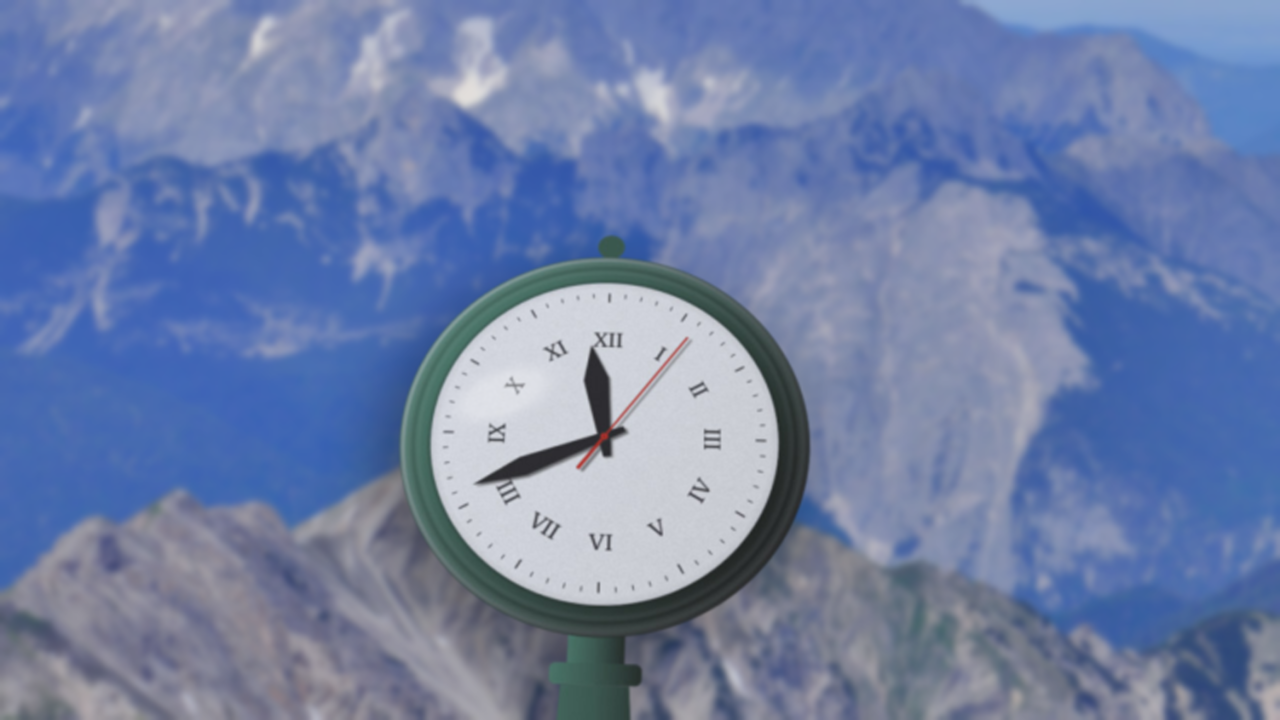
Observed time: **11:41:06**
